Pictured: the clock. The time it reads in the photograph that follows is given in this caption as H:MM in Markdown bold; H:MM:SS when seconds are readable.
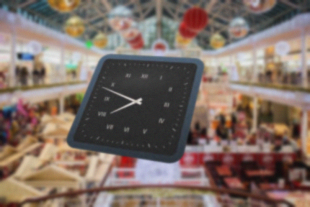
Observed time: **7:48**
